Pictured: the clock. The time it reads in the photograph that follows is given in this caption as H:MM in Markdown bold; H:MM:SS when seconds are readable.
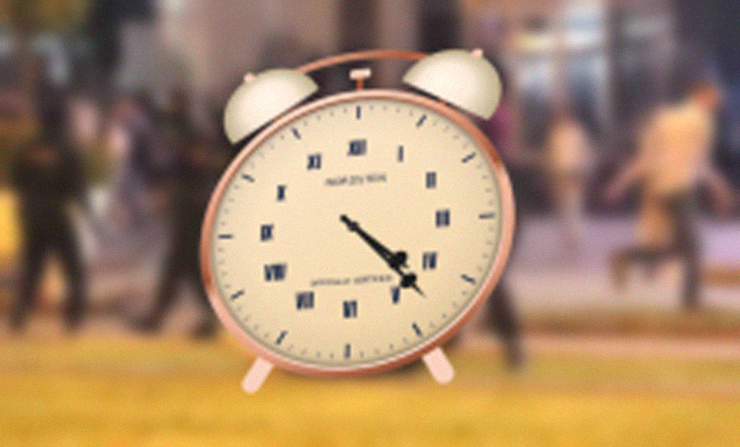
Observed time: **4:23**
